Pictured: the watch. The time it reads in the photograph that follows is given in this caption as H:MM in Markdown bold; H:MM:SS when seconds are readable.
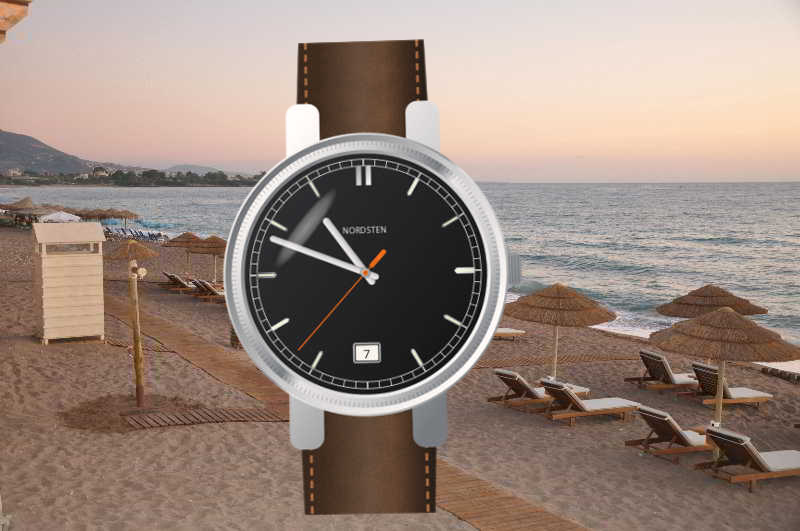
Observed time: **10:48:37**
